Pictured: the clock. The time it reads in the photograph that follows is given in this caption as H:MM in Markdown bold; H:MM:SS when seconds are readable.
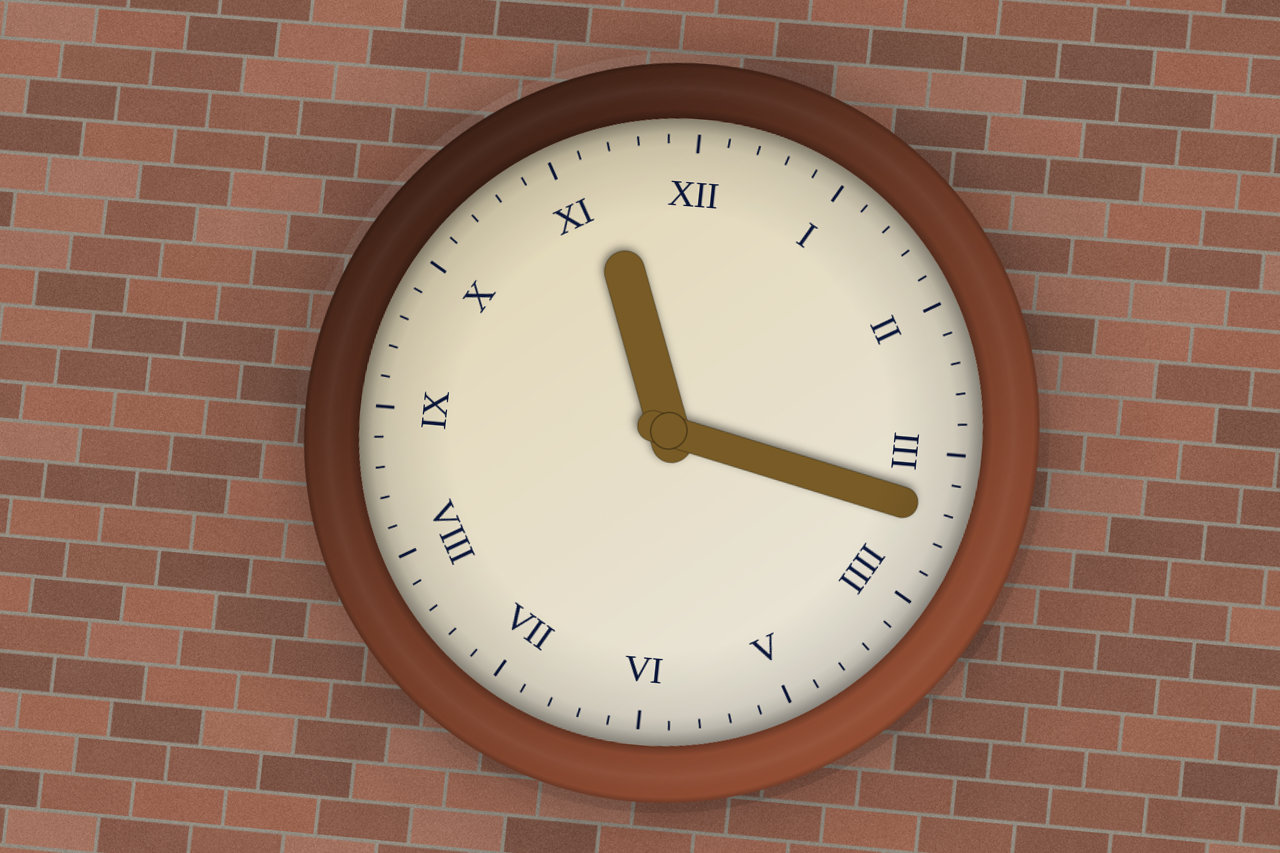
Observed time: **11:17**
